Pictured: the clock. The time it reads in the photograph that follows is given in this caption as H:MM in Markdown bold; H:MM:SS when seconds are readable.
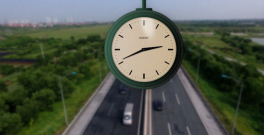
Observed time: **2:41**
